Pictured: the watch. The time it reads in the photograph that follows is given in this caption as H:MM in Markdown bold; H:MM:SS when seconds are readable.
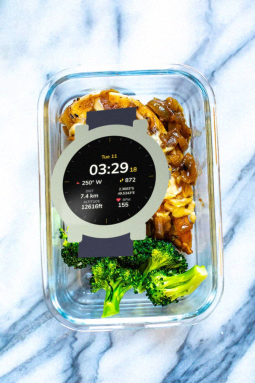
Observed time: **3:29**
